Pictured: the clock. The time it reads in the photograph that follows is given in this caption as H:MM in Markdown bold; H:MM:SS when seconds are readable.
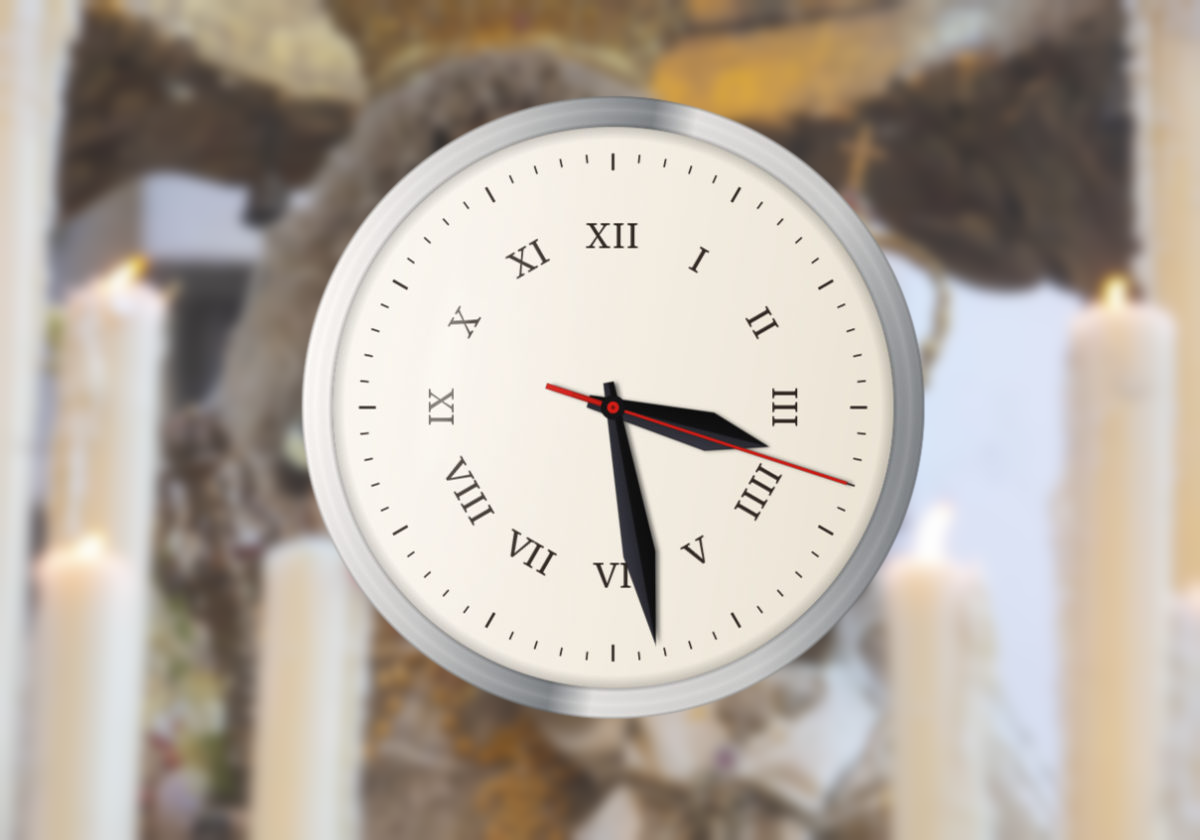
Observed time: **3:28:18**
